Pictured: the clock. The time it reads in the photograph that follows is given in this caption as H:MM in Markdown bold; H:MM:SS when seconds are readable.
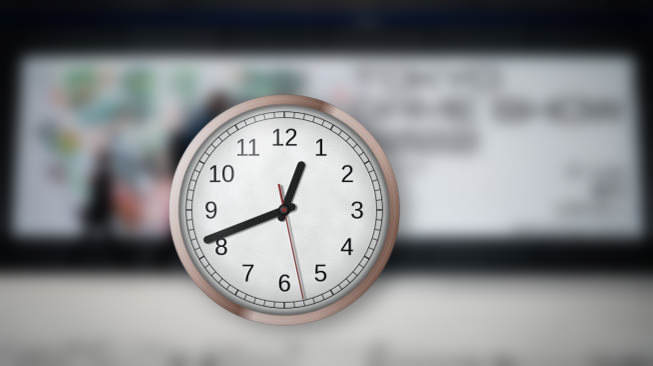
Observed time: **12:41:28**
